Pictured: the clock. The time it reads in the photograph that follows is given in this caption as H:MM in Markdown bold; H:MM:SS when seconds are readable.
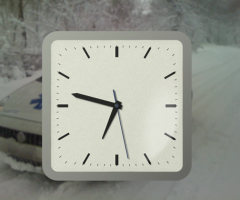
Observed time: **6:47:28**
